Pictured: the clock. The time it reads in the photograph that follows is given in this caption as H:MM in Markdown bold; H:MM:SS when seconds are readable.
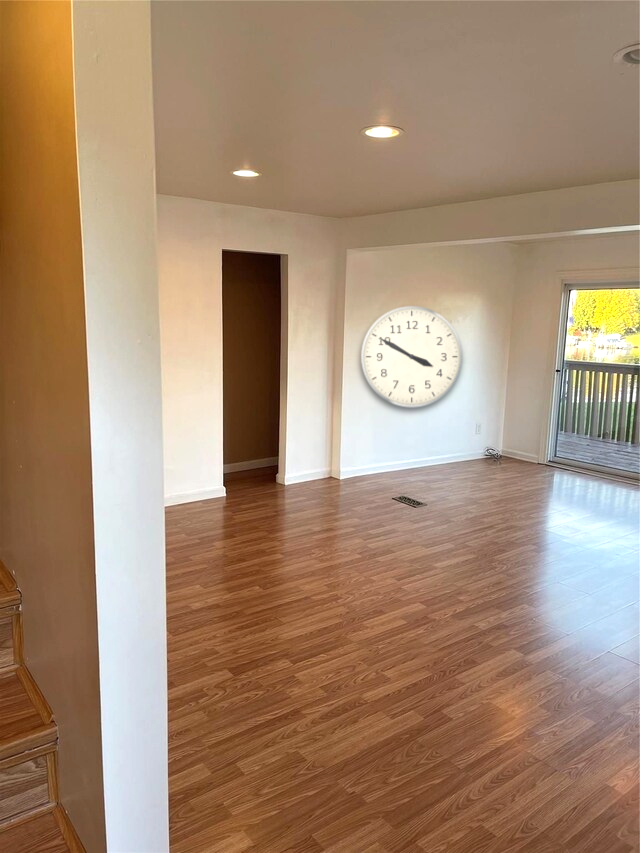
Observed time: **3:50**
